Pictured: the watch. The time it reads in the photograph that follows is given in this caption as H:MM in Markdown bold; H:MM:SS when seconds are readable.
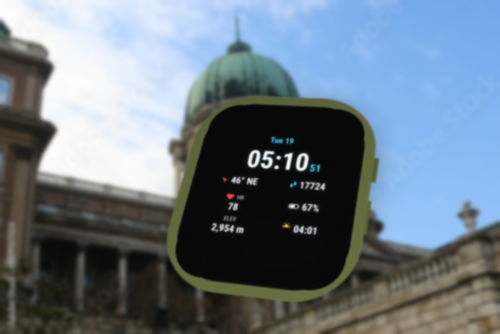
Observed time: **5:10:51**
